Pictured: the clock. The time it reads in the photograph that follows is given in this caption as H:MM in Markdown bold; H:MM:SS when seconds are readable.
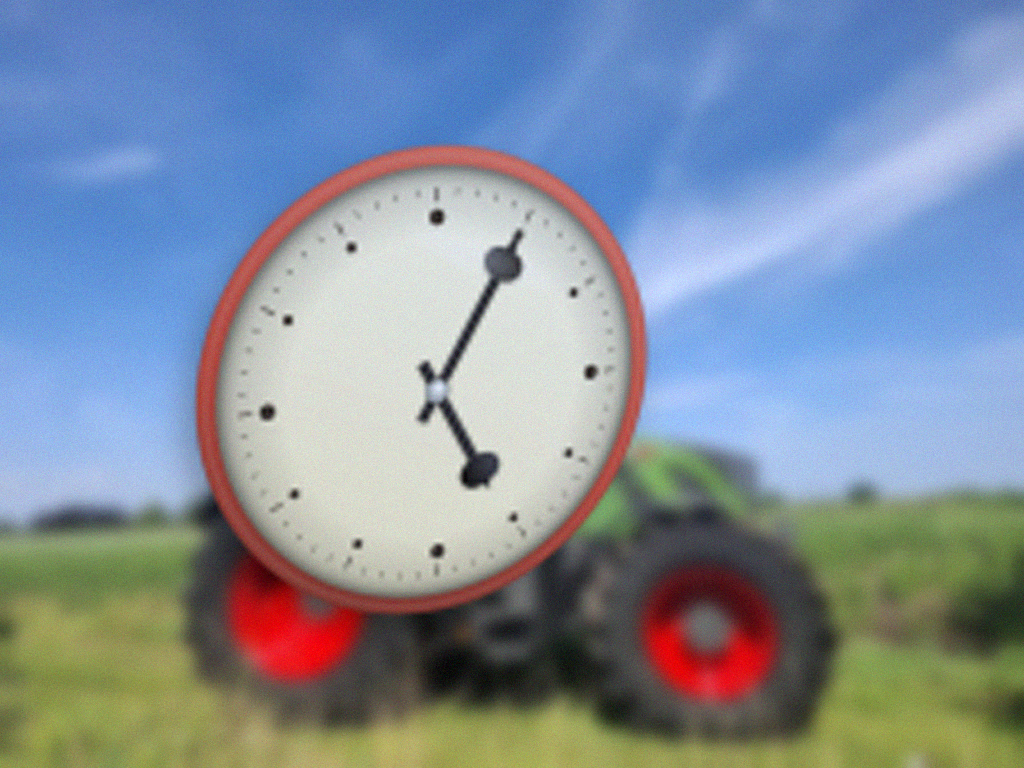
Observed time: **5:05**
